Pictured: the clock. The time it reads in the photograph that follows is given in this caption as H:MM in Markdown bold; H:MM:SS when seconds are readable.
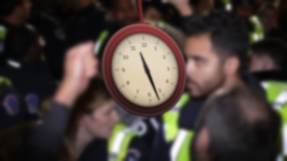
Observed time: **11:27**
